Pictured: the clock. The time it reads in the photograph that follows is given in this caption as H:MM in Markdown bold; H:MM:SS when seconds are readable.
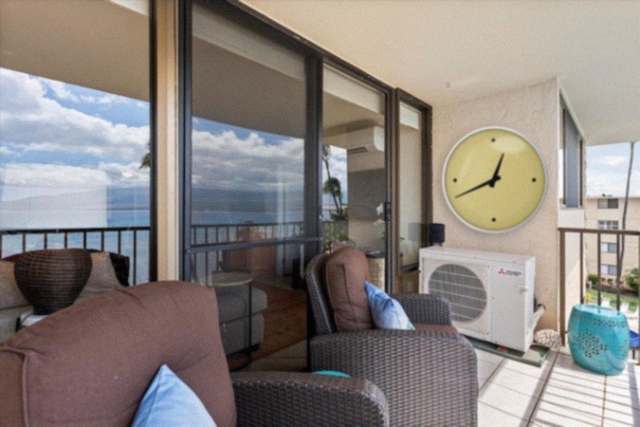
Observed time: **12:41**
